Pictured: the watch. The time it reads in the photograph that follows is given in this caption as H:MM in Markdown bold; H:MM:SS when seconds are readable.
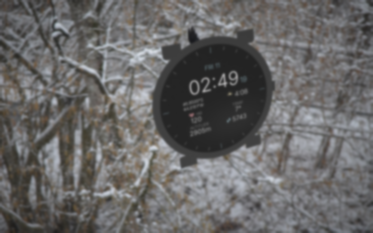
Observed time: **2:49**
